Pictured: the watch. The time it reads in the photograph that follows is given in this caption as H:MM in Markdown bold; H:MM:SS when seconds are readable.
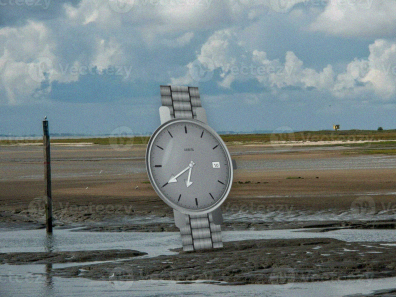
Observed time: **6:40**
